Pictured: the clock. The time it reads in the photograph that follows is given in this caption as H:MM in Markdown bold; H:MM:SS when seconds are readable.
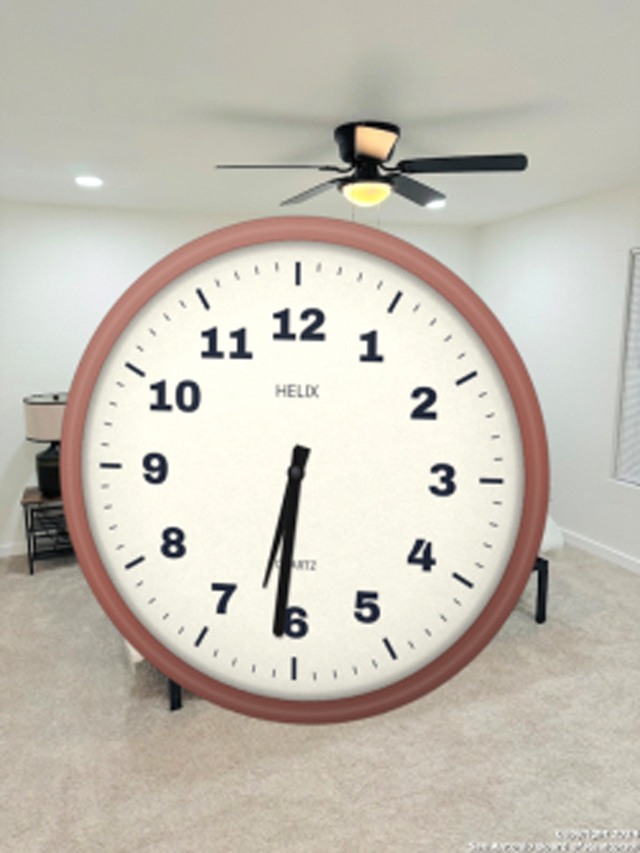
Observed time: **6:31**
